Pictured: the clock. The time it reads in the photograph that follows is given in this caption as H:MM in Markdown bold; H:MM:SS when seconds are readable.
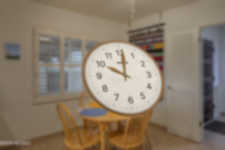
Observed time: **10:01**
